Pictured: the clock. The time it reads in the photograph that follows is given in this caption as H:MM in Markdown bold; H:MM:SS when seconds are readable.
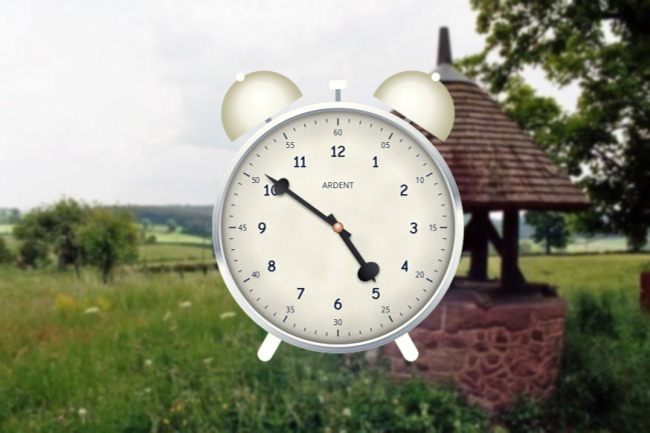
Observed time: **4:51**
